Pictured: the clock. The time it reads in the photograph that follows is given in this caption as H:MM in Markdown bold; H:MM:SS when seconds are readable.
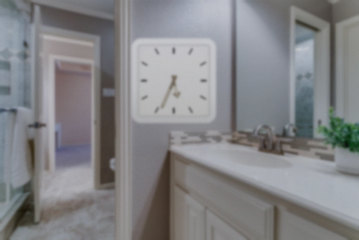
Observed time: **5:34**
